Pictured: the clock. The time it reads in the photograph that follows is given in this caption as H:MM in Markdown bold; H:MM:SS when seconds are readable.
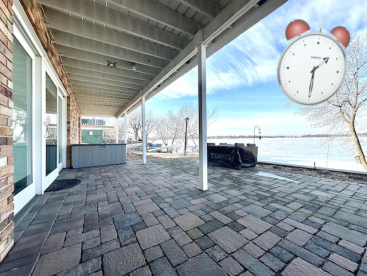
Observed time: **1:30**
